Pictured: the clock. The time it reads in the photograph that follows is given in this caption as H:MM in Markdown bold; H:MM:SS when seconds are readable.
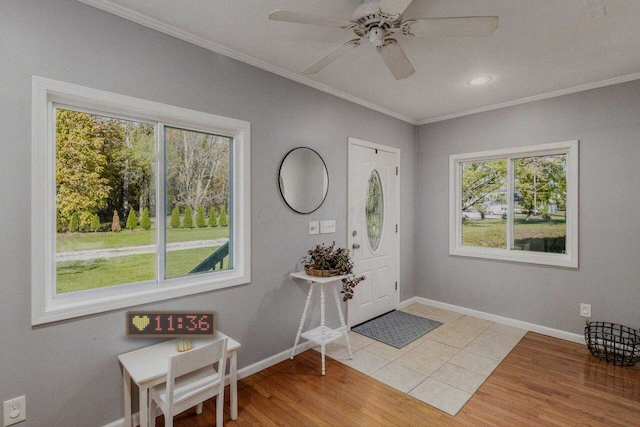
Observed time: **11:36**
